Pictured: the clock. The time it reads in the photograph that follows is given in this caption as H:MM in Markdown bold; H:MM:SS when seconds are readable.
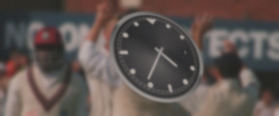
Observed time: **4:36**
